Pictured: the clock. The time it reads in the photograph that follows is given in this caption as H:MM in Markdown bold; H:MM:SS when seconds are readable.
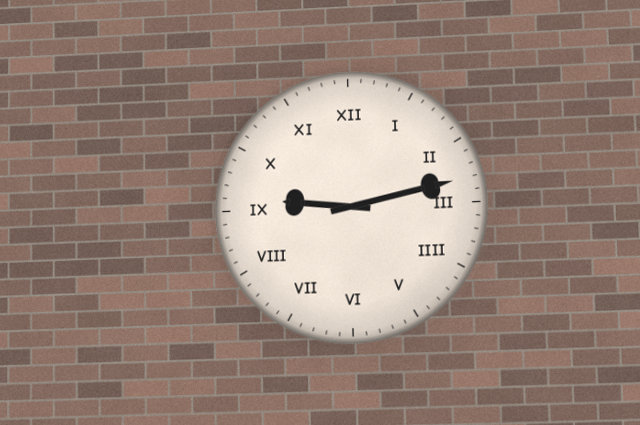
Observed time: **9:13**
